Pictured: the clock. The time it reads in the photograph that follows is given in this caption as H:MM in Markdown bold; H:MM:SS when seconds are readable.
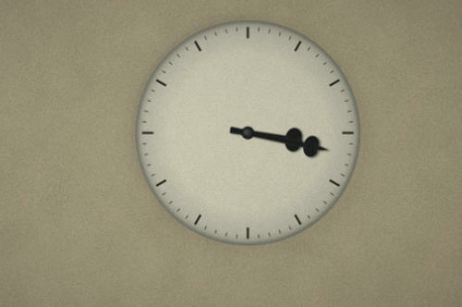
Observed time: **3:17**
